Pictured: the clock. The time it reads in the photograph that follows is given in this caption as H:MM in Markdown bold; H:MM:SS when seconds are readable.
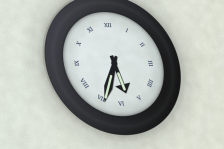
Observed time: **5:34**
